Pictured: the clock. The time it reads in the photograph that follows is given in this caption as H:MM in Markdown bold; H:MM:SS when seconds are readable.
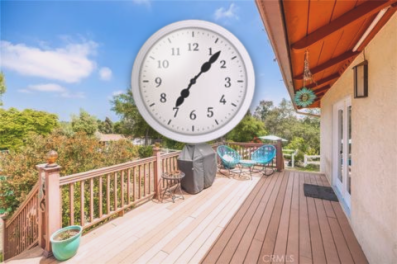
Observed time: **7:07**
